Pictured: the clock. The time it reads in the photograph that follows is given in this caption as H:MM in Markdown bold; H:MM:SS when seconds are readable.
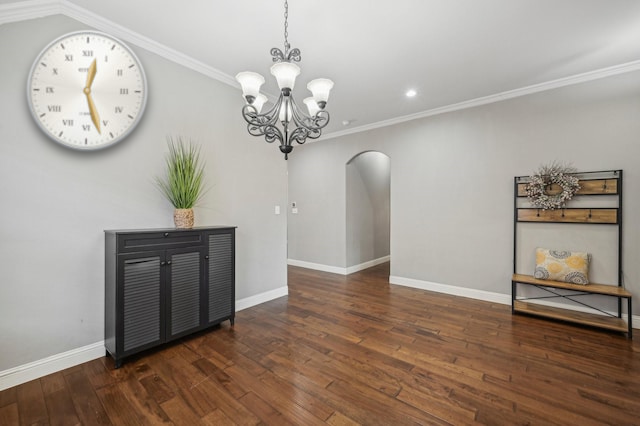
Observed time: **12:27**
